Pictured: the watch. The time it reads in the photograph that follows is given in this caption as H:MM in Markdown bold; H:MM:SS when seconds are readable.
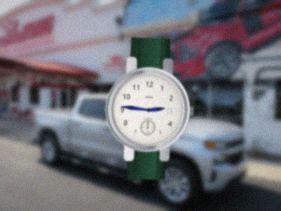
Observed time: **2:46**
